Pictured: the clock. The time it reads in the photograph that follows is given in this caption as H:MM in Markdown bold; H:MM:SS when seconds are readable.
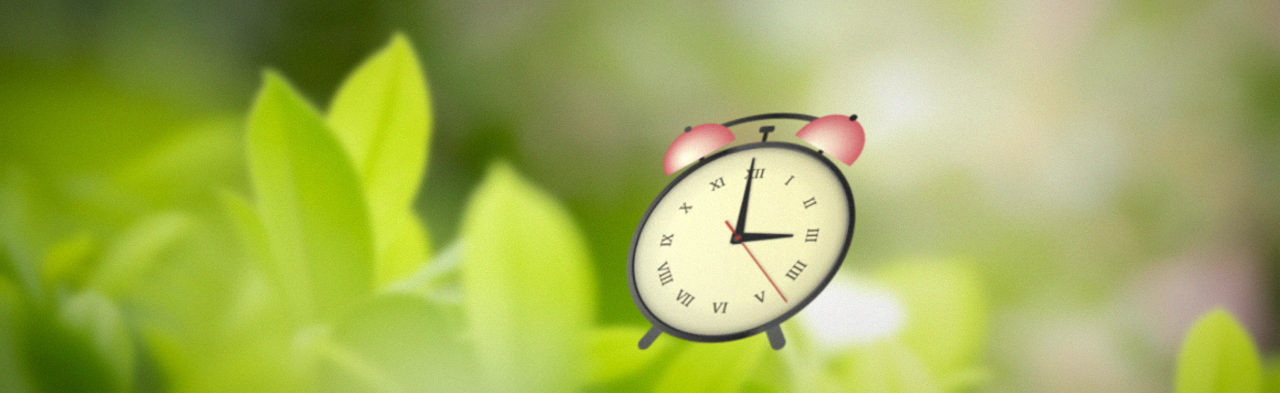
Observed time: **2:59:23**
